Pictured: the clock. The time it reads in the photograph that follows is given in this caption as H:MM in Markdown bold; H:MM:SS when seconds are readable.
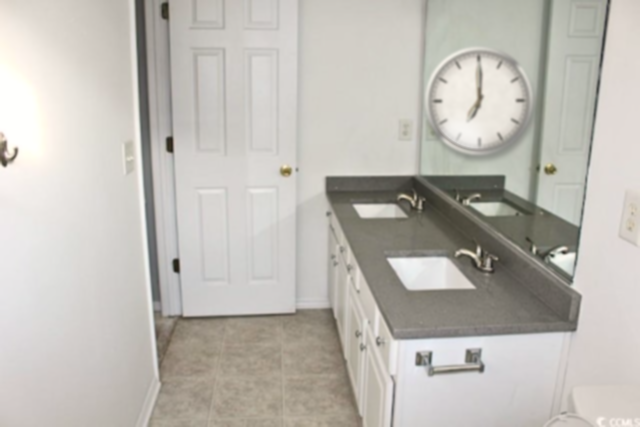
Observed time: **7:00**
